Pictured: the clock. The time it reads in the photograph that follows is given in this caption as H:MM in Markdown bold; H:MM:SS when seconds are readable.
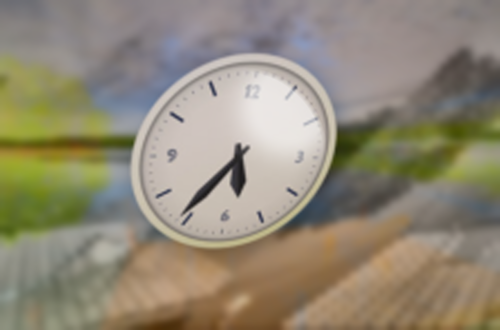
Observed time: **5:36**
